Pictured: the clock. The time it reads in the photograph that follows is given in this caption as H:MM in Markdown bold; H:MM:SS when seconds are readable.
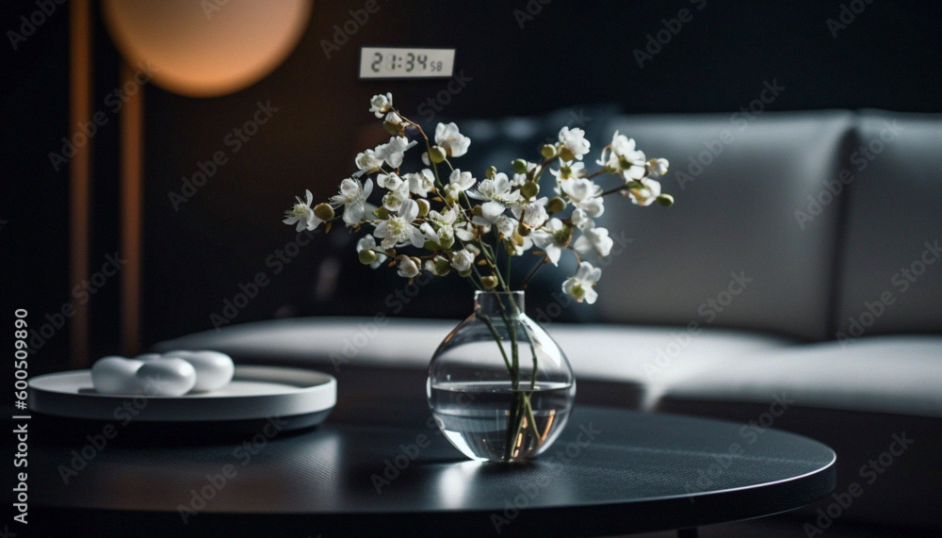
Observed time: **21:34**
